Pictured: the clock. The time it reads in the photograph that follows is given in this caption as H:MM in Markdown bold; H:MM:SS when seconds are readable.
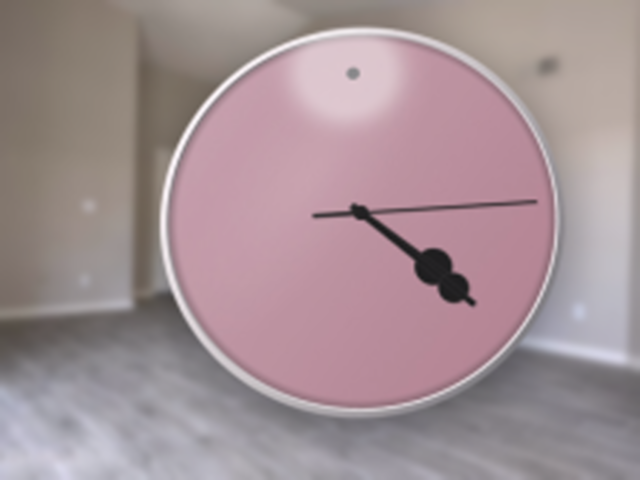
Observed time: **4:22:15**
